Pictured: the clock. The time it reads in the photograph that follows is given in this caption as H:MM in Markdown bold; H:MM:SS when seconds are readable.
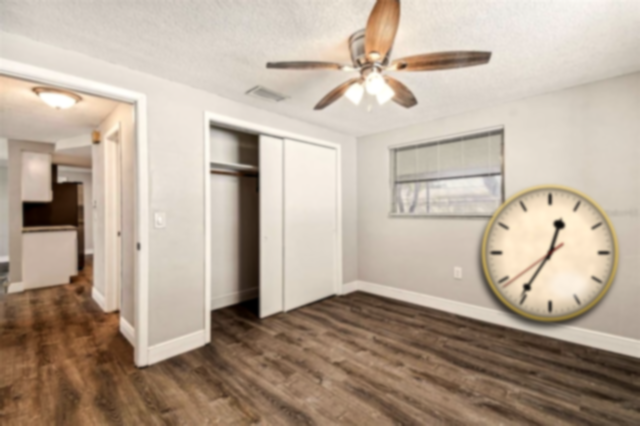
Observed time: **12:35:39**
